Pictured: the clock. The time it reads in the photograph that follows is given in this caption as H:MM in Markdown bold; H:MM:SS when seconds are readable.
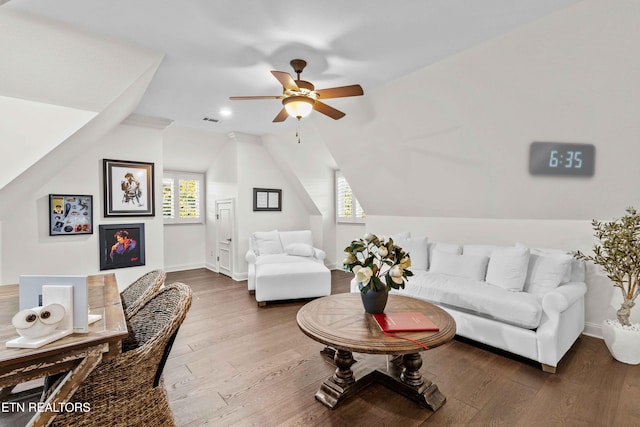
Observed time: **6:35**
